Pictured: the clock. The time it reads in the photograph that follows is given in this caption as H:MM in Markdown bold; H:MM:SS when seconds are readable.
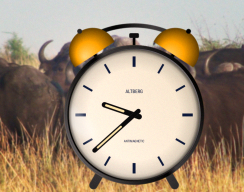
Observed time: **9:38**
